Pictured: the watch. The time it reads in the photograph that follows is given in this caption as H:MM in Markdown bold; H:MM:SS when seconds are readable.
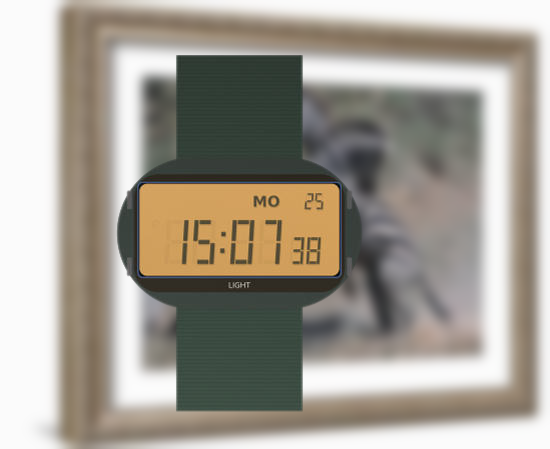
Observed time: **15:07:38**
